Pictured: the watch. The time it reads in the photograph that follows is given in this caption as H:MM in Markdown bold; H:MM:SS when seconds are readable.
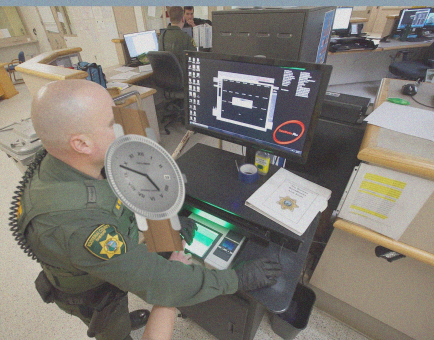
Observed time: **4:48**
